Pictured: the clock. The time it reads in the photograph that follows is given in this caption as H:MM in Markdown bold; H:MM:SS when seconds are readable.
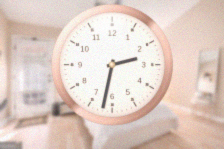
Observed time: **2:32**
